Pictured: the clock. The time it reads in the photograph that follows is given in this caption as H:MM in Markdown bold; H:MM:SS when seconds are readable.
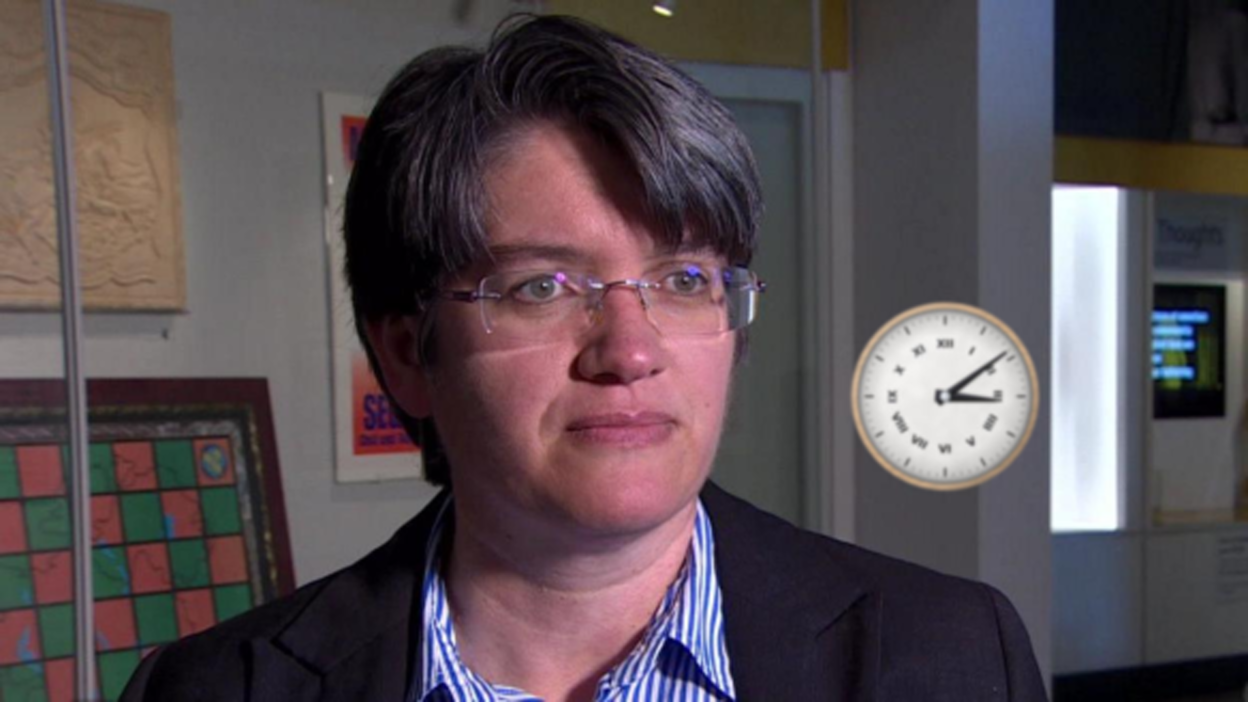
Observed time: **3:09**
